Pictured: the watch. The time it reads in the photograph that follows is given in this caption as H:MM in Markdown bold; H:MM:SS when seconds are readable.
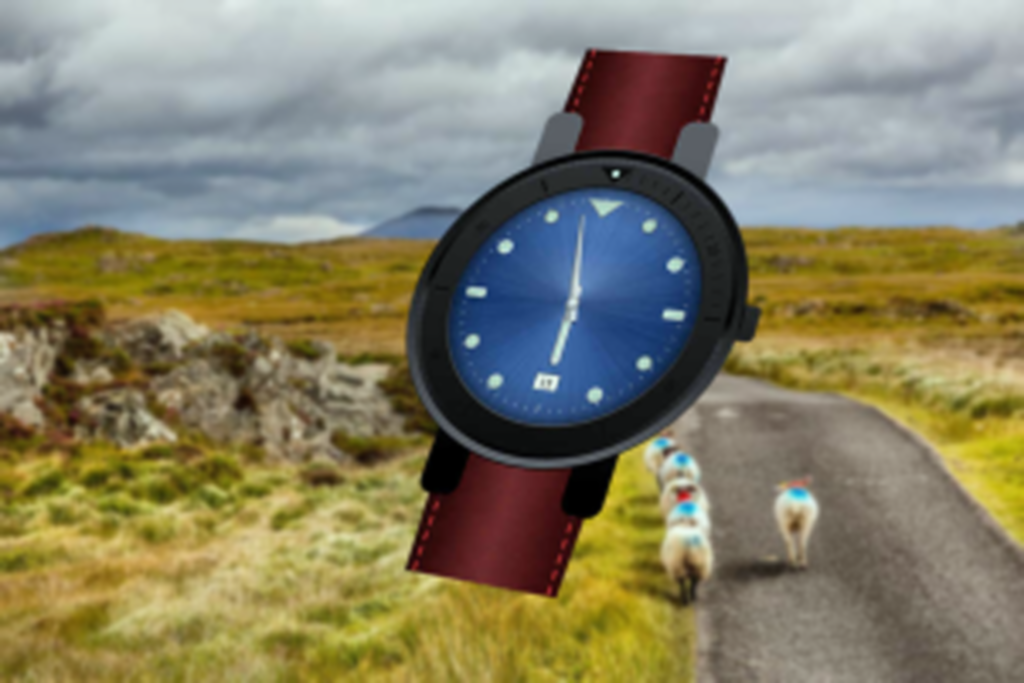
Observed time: **5:58**
